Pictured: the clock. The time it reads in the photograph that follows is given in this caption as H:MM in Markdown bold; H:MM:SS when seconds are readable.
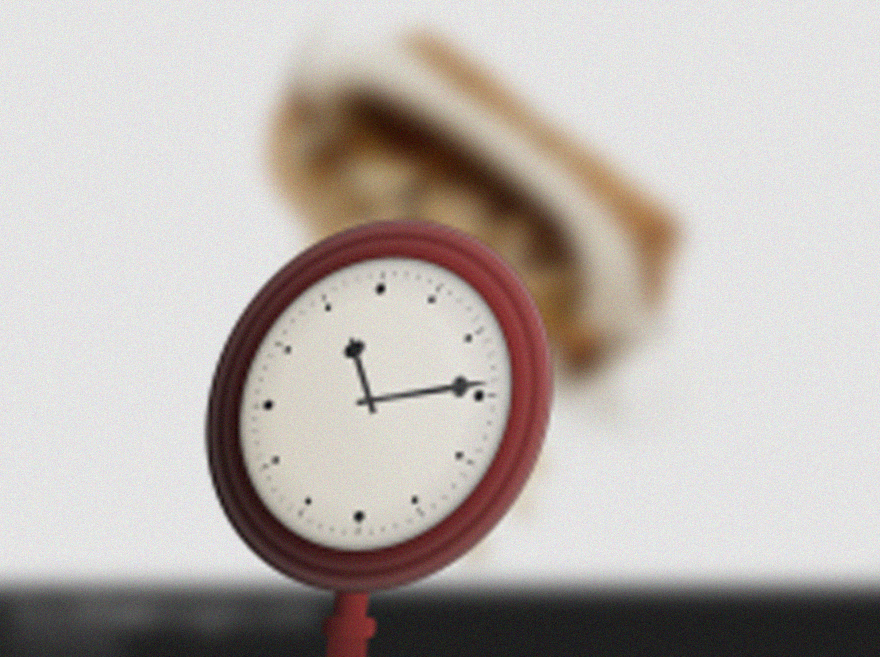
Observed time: **11:14**
